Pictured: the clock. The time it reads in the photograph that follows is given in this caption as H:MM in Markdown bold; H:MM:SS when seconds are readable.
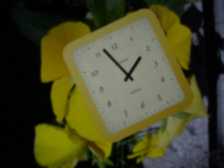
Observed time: **1:57**
